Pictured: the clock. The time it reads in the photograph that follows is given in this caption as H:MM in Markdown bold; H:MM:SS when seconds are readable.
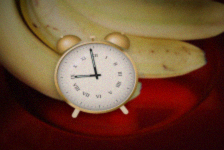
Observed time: **8:59**
